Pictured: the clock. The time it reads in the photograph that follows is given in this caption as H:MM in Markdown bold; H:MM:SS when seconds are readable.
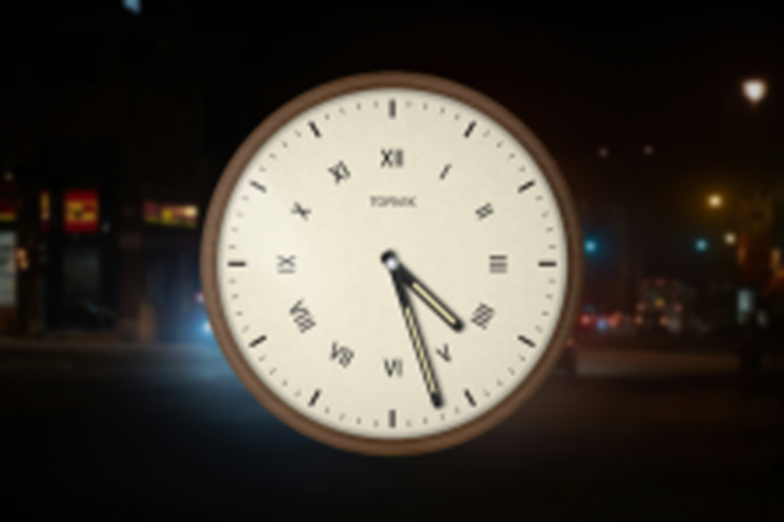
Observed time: **4:27**
